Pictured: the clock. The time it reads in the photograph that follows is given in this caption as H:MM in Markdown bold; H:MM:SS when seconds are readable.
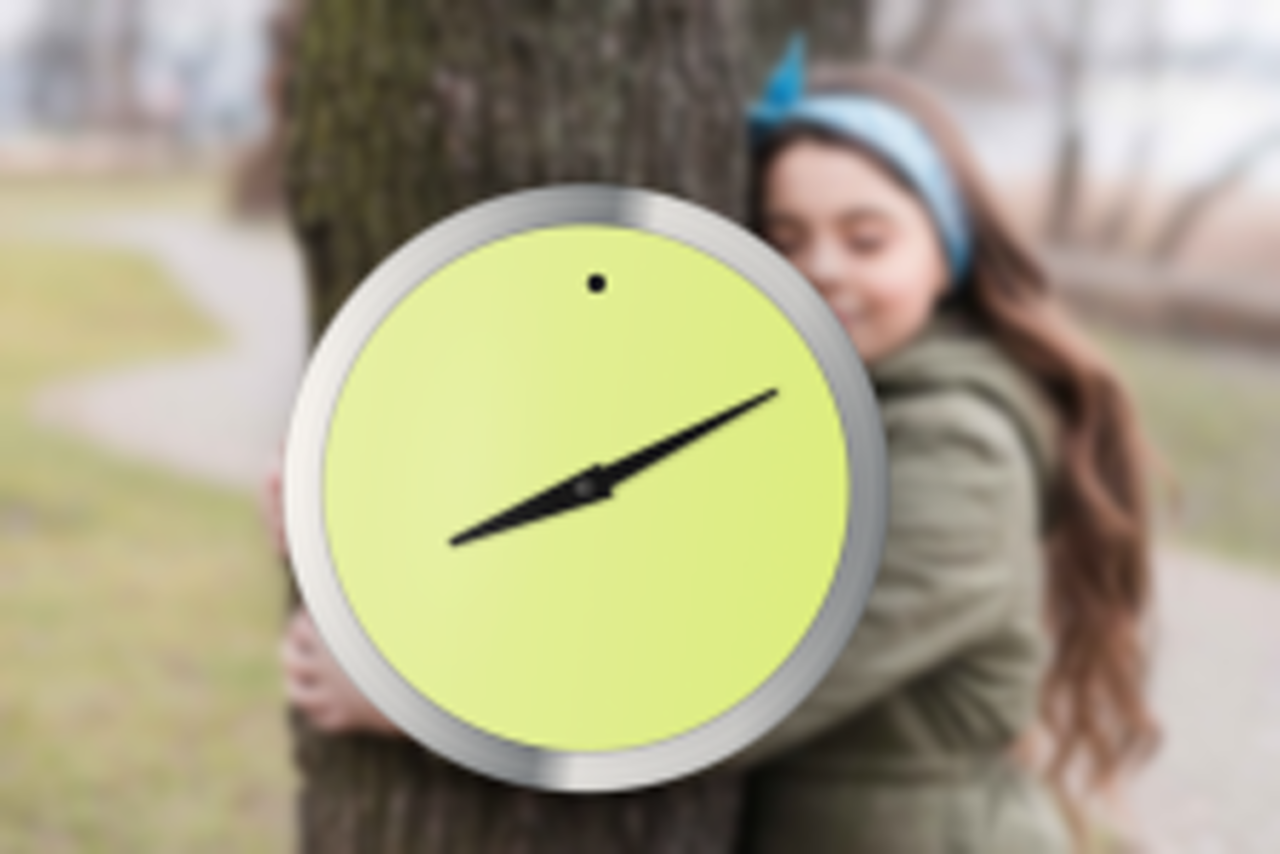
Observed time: **8:10**
